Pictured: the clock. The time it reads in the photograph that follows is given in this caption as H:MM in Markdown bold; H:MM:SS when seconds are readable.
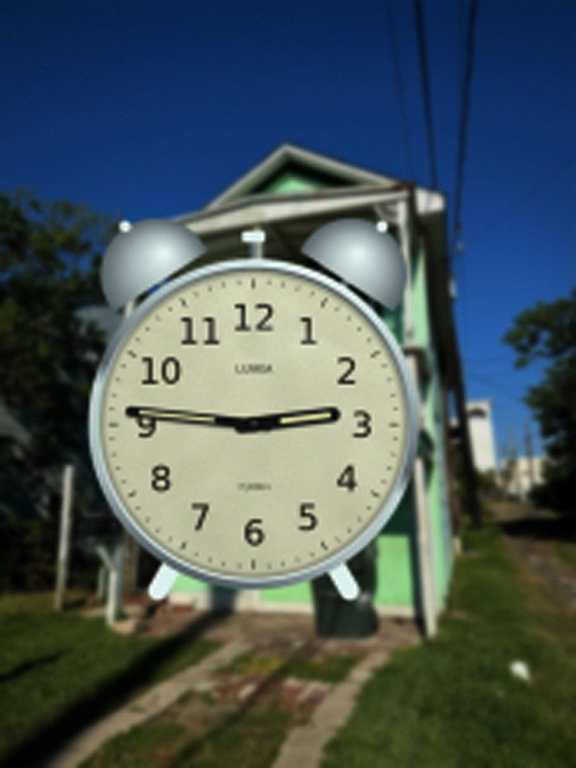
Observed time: **2:46**
